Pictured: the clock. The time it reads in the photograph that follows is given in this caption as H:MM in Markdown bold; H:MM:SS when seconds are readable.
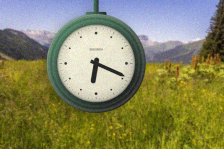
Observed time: **6:19**
